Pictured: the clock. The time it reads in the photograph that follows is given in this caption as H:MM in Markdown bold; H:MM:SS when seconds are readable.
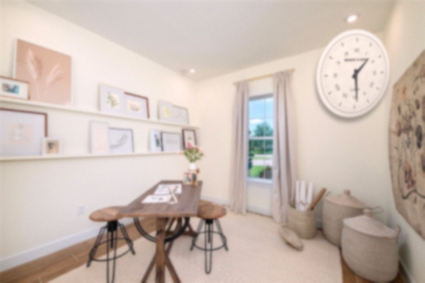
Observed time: **1:29**
